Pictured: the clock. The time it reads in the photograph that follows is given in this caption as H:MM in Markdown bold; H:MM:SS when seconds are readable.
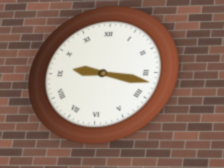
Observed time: **9:17**
